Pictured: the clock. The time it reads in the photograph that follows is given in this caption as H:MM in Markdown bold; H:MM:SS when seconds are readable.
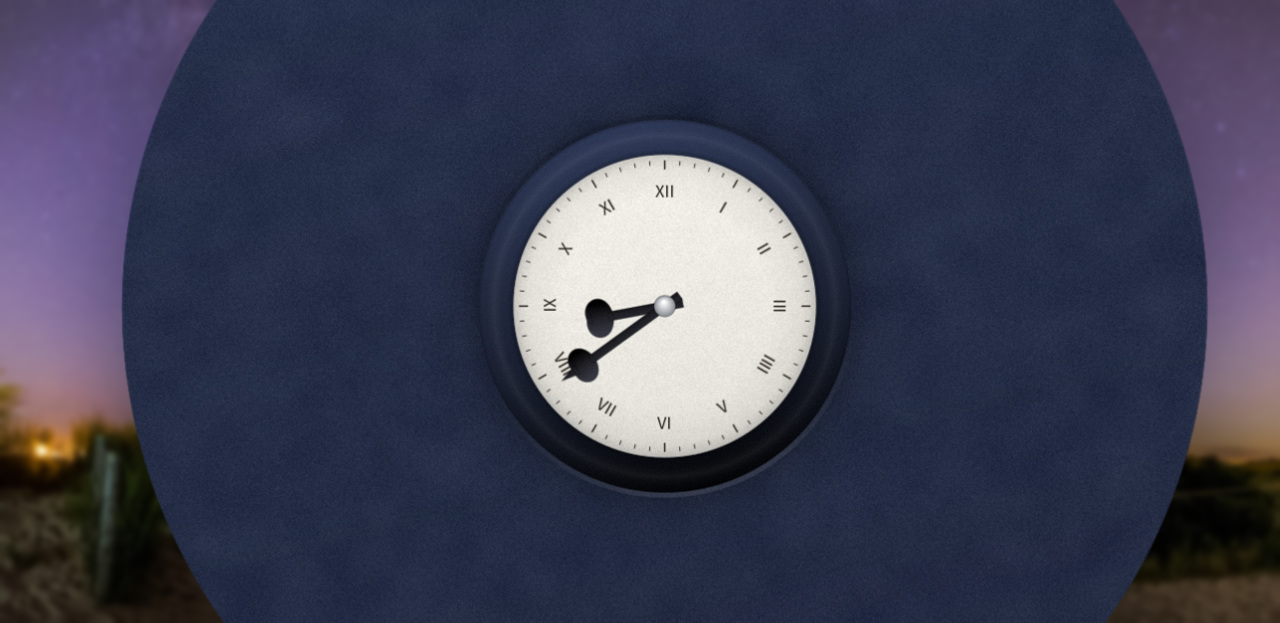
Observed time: **8:39**
